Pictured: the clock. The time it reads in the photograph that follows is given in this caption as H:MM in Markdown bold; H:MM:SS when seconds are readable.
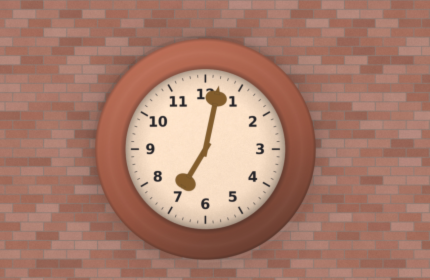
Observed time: **7:02**
